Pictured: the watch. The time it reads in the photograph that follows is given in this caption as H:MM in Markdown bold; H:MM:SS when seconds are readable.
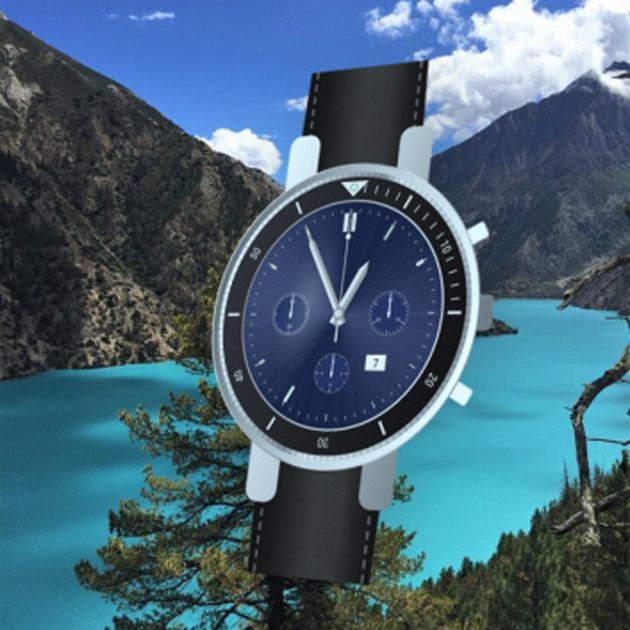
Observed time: **12:55**
